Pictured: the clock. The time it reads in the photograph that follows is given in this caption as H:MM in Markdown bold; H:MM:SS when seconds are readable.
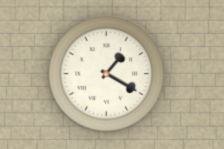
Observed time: **1:20**
